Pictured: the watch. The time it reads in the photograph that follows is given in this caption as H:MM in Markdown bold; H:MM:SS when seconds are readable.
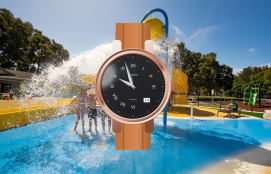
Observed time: **9:57**
